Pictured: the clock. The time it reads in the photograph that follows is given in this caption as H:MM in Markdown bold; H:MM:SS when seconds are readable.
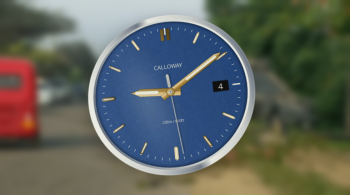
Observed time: **9:09:29**
